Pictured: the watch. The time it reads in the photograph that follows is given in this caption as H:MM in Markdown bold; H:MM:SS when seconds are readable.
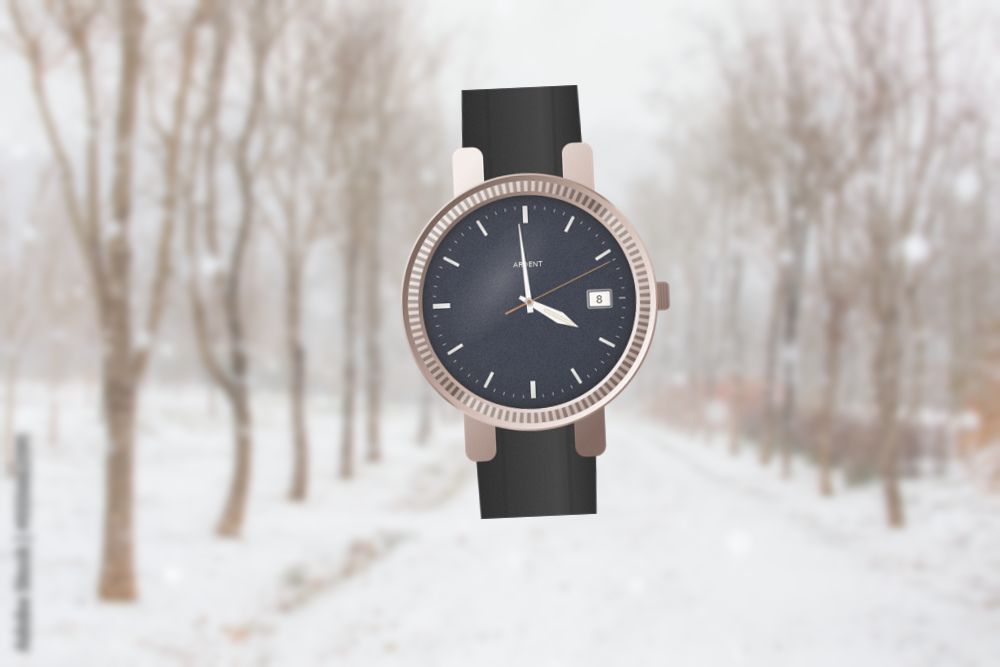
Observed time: **3:59:11**
